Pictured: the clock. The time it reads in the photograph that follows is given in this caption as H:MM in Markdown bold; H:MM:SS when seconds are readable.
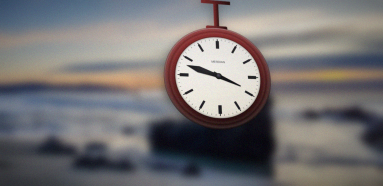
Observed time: **3:48**
